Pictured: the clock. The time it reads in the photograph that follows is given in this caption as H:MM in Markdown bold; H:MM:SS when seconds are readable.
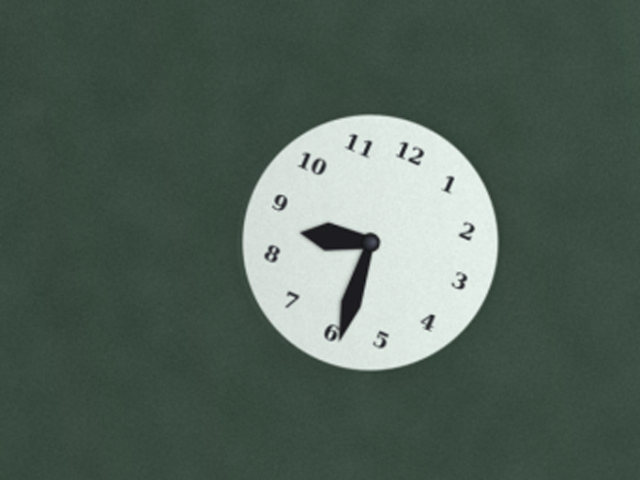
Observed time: **8:29**
